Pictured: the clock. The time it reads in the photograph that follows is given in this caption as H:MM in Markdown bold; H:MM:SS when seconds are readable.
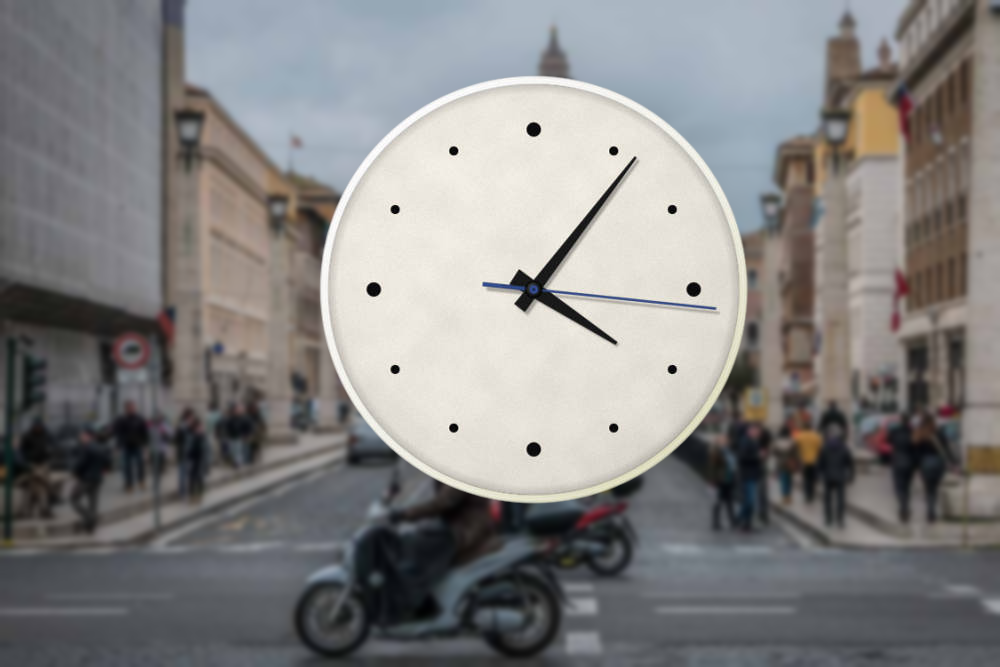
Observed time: **4:06:16**
